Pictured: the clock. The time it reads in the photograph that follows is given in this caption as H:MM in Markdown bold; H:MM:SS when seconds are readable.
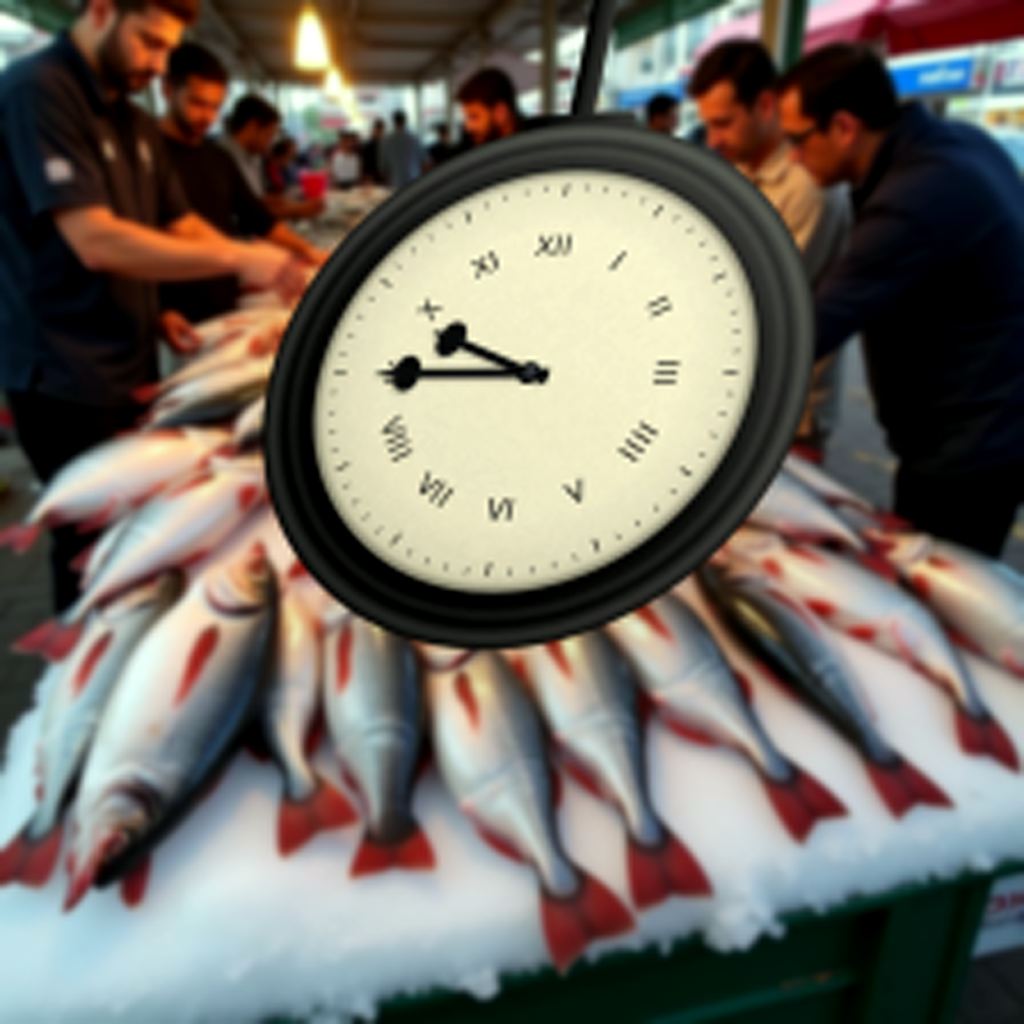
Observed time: **9:45**
